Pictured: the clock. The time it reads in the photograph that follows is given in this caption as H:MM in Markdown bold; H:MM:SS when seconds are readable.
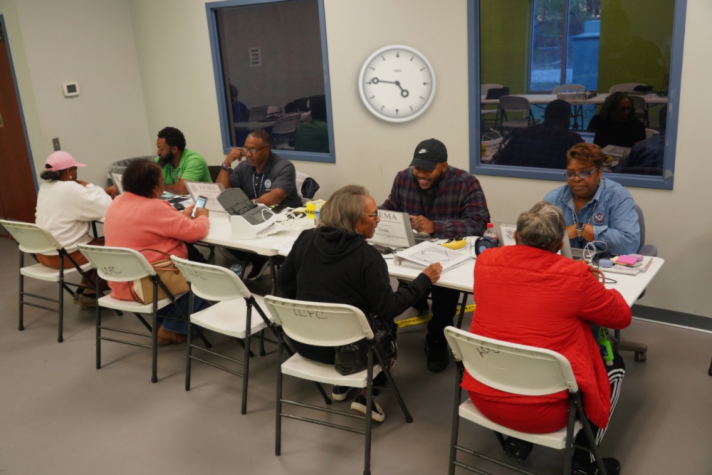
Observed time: **4:46**
